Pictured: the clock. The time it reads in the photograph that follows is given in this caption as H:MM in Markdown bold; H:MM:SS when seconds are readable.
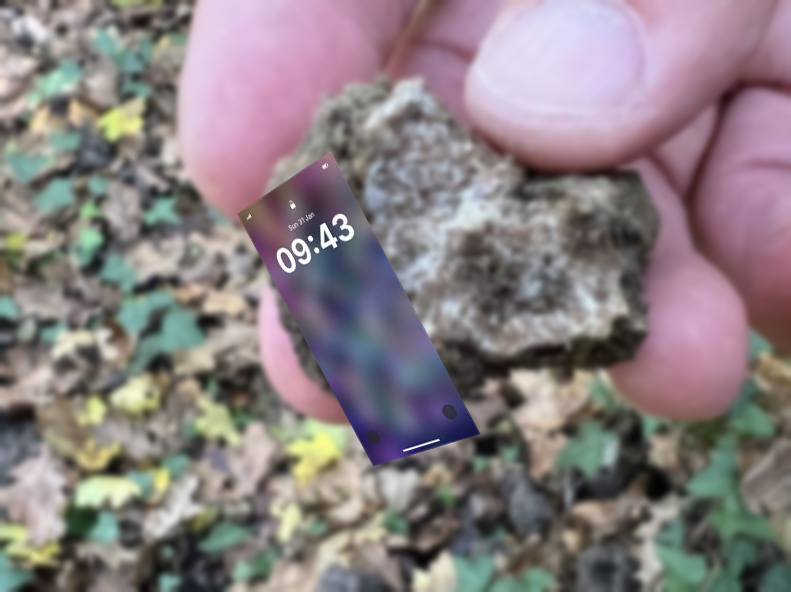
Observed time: **9:43**
